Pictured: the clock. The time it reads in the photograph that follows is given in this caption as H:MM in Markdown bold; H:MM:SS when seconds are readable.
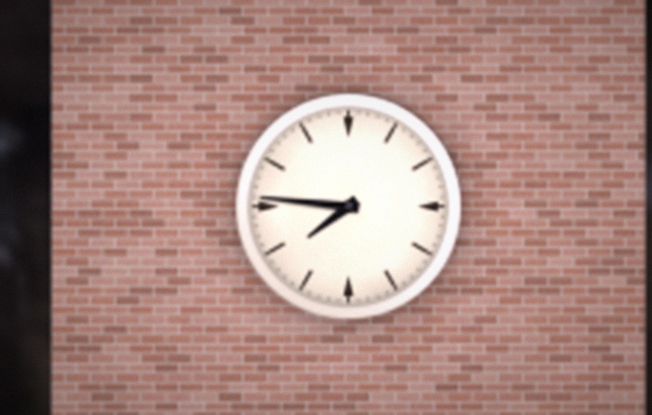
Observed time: **7:46**
